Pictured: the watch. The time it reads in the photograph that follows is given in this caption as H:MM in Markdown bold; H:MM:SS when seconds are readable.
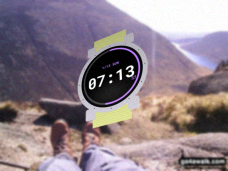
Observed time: **7:13**
